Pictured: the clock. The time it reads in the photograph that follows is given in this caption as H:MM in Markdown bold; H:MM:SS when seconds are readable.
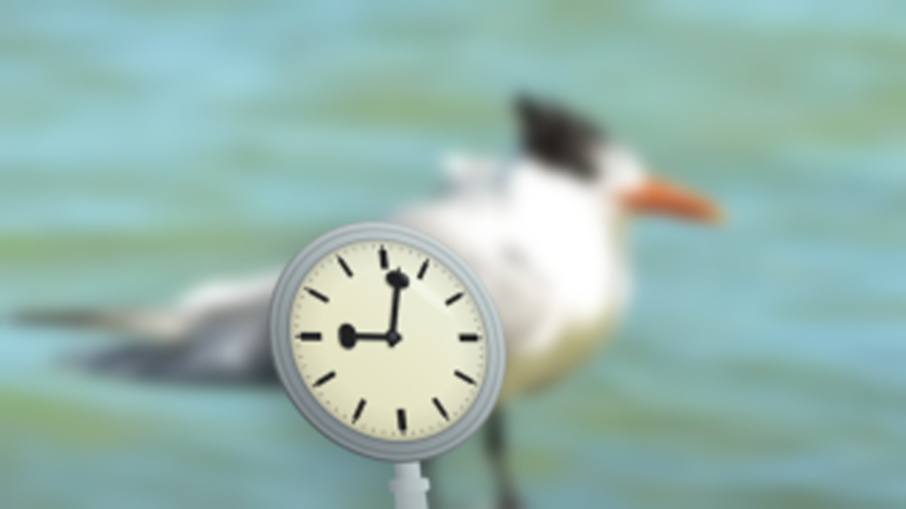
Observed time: **9:02**
